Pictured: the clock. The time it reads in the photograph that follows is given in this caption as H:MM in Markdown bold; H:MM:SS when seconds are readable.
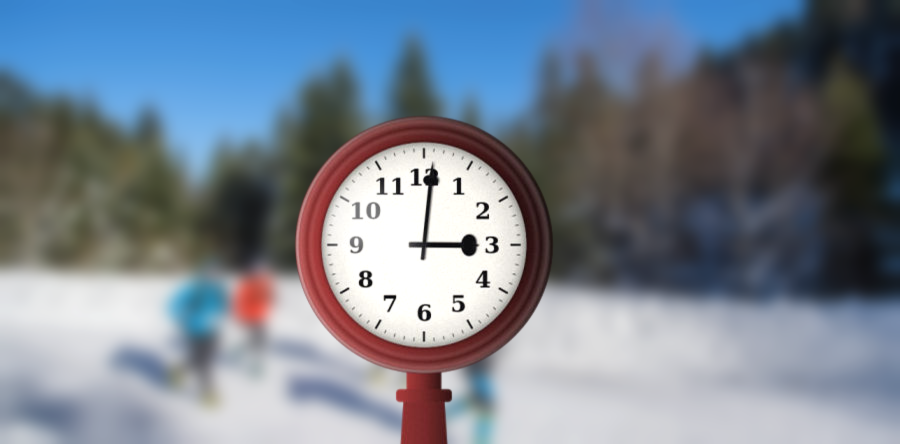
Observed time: **3:01**
